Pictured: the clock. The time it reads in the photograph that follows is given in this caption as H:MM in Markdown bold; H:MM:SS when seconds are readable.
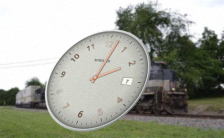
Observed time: **2:02**
